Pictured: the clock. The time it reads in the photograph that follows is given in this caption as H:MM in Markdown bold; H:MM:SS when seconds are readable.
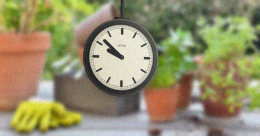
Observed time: **9:52**
